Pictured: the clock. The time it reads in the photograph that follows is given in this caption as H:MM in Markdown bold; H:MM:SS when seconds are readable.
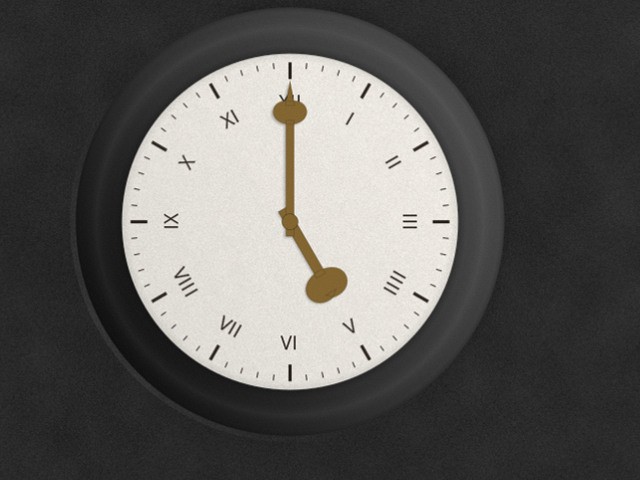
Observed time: **5:00**
